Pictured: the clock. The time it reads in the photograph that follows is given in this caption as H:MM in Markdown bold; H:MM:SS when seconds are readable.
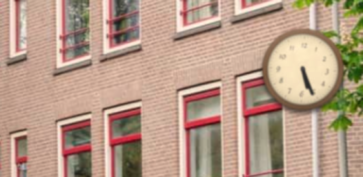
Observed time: **5:26**
